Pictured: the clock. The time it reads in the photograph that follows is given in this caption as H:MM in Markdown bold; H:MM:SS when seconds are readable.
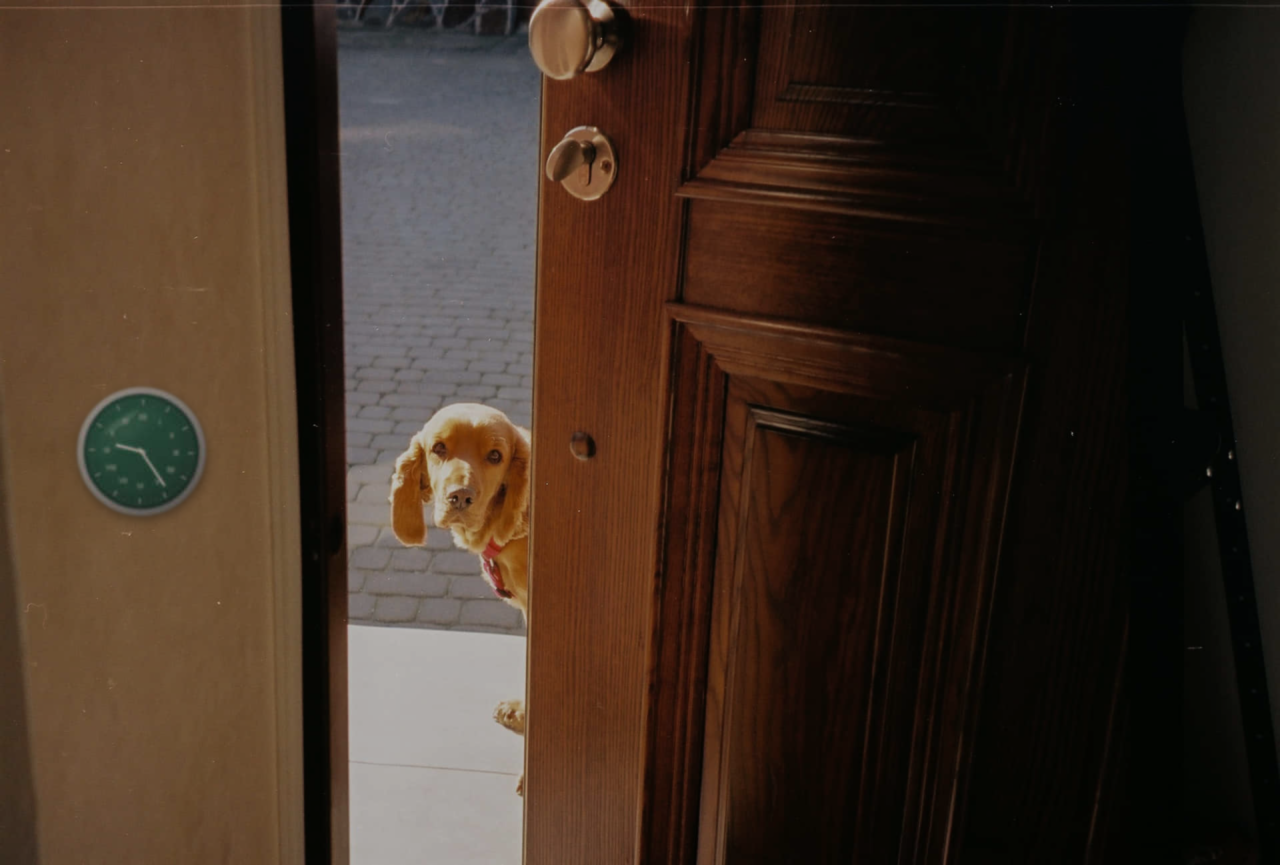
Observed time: **9:24**
